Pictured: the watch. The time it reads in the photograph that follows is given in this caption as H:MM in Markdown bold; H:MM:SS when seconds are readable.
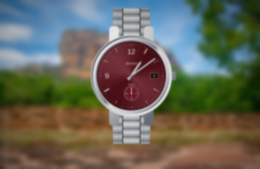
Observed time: **1:09**
